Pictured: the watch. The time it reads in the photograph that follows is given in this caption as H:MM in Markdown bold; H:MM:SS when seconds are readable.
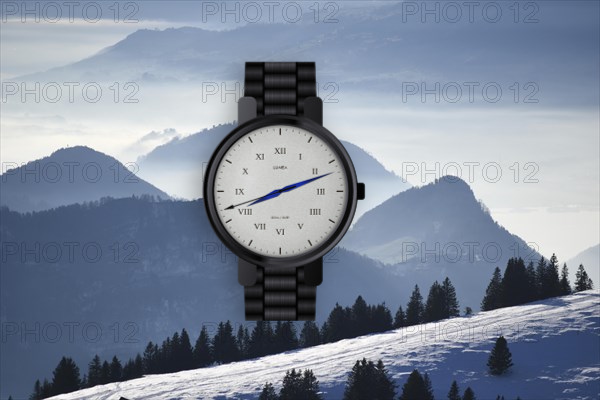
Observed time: **8:11:42**
